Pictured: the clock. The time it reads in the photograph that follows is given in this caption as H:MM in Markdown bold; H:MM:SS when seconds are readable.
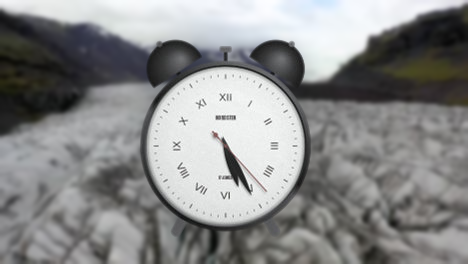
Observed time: **5:25:23**
